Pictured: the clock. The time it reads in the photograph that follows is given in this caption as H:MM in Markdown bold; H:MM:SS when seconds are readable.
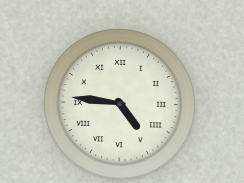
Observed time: **4:46**
